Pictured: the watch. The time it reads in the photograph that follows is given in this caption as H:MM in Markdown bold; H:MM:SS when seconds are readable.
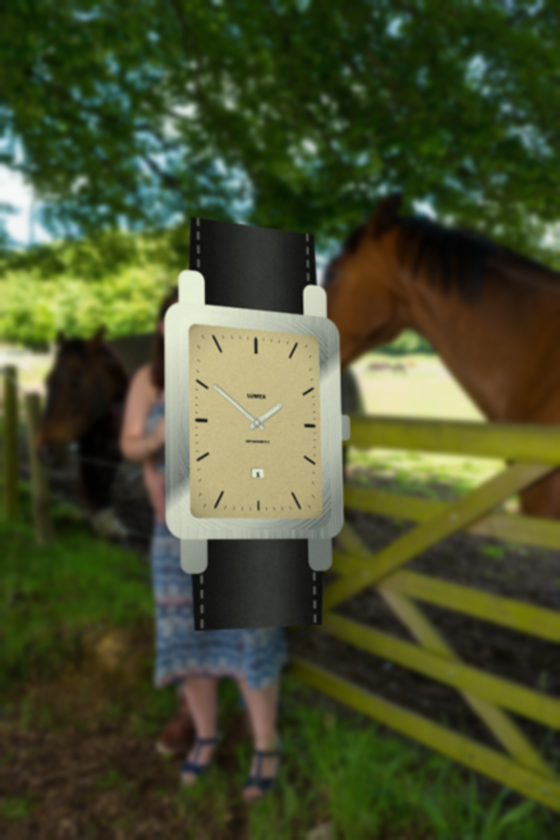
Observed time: **1:51**
